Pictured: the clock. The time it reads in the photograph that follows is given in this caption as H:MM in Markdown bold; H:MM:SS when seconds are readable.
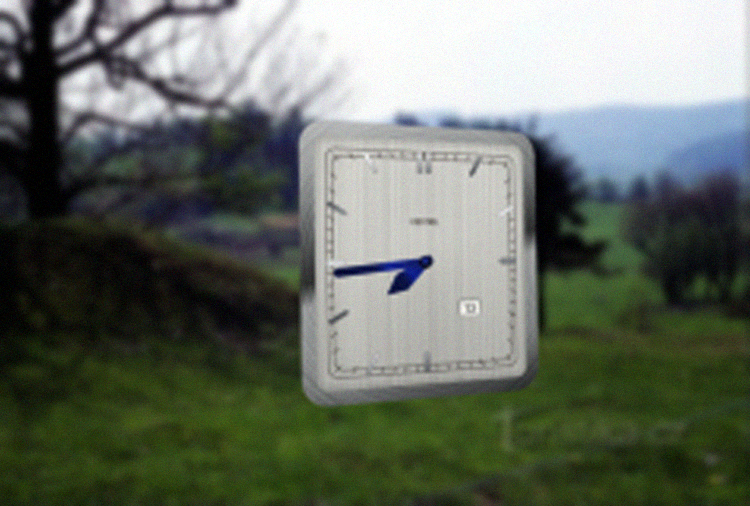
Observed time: **7:44**
